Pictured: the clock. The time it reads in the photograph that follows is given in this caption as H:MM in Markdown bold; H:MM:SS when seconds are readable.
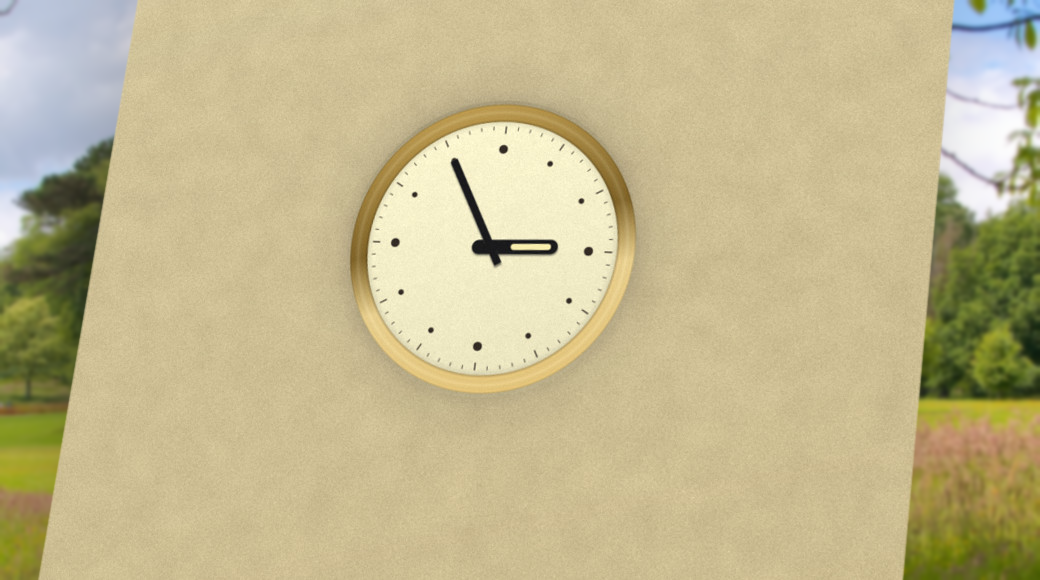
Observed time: **2:55**
